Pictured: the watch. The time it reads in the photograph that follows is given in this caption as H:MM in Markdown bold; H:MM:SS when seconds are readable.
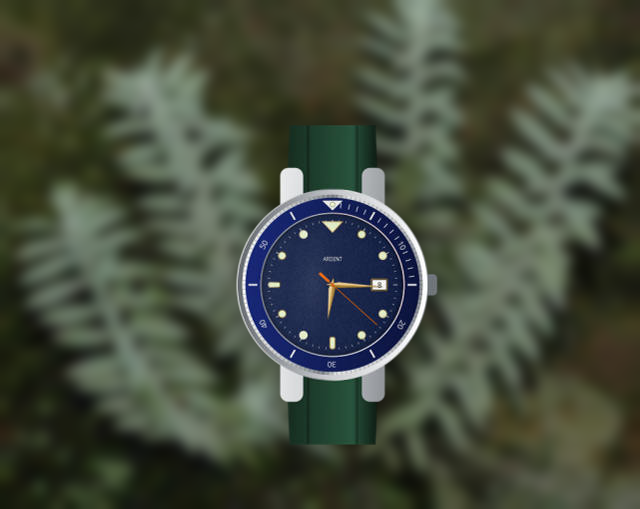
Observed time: **6:15:22**
